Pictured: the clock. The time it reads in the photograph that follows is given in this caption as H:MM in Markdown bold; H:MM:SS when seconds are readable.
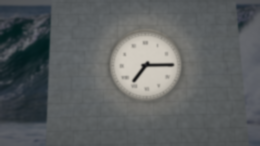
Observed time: **7:15**
